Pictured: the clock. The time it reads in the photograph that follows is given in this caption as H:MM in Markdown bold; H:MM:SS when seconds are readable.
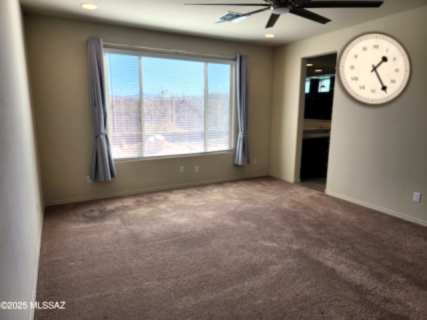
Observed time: **1:25**
